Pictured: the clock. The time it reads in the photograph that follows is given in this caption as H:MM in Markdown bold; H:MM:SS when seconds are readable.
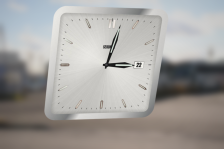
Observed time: **3:02**
